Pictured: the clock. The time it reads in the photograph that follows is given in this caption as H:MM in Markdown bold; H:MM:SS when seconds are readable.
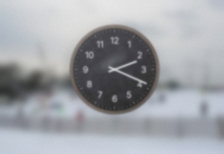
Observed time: **2:19**
